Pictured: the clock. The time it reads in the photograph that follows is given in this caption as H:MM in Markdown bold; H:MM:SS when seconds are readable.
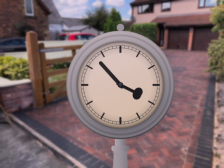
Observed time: **3:53**
